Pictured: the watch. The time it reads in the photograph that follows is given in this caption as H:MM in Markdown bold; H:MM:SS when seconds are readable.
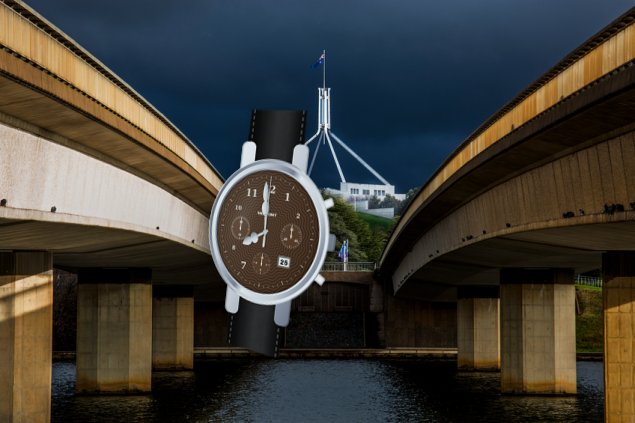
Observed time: **7:59**
